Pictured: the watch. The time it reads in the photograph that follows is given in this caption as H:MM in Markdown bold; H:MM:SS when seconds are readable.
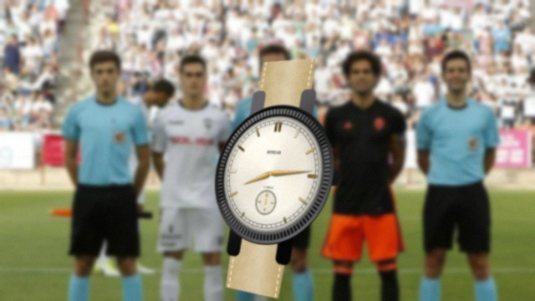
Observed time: **8:14**
